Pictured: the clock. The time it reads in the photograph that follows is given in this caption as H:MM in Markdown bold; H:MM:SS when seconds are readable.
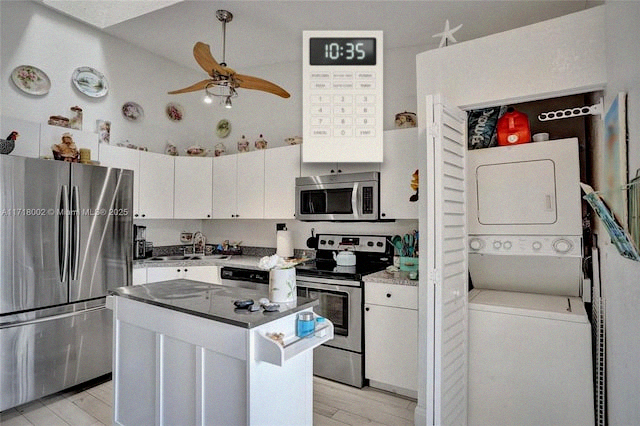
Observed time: **10:35**
